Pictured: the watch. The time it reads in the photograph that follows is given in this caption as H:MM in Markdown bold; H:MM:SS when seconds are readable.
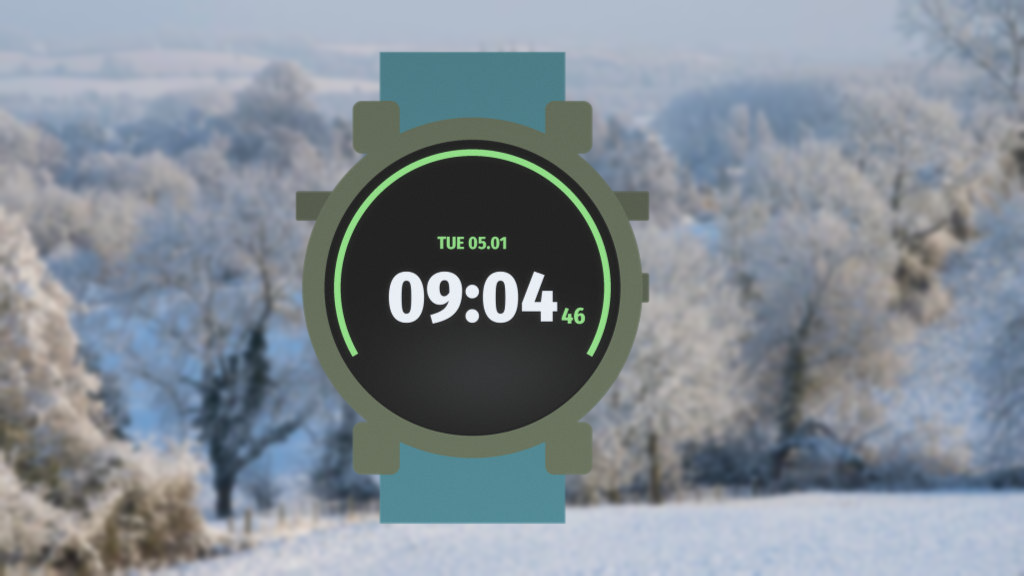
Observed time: **9:04:46**
